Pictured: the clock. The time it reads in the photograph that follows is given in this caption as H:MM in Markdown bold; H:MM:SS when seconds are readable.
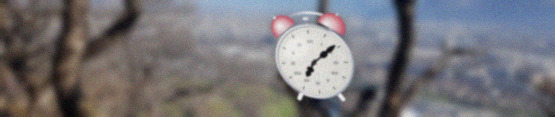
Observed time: **7:09**
